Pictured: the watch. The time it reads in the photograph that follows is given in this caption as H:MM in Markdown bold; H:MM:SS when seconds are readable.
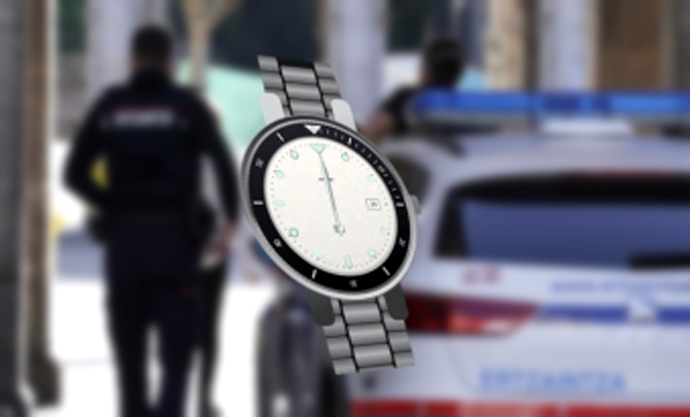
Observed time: **6:00**
